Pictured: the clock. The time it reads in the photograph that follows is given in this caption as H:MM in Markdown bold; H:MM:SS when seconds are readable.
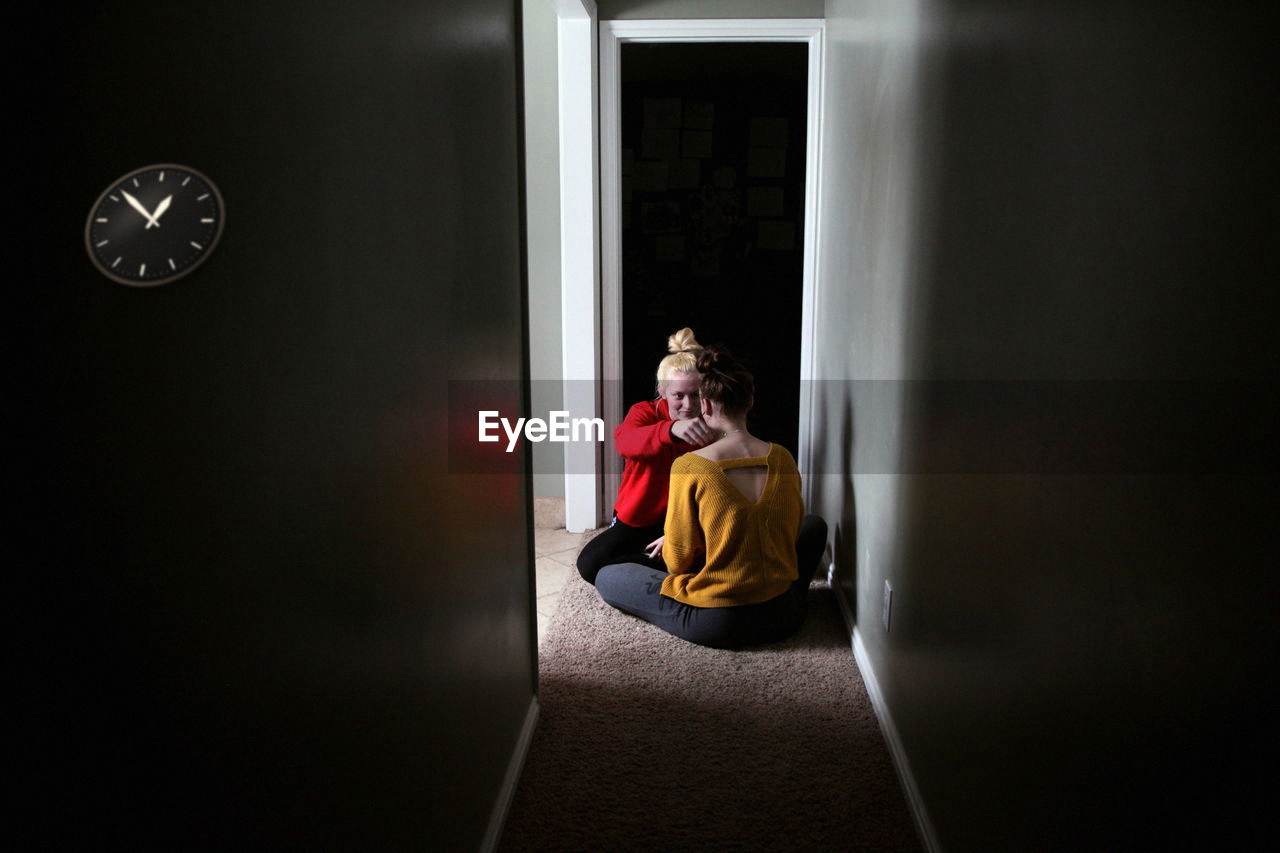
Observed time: **12:52**
